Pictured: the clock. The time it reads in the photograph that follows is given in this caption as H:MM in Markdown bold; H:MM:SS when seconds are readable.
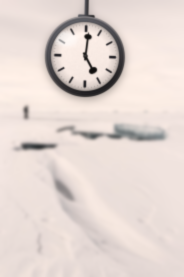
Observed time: **5:01**
